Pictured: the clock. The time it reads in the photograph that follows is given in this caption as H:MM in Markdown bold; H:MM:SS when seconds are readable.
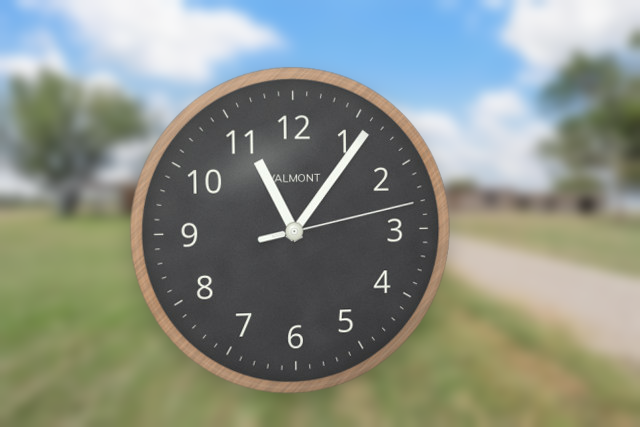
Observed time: **11:06:13**
